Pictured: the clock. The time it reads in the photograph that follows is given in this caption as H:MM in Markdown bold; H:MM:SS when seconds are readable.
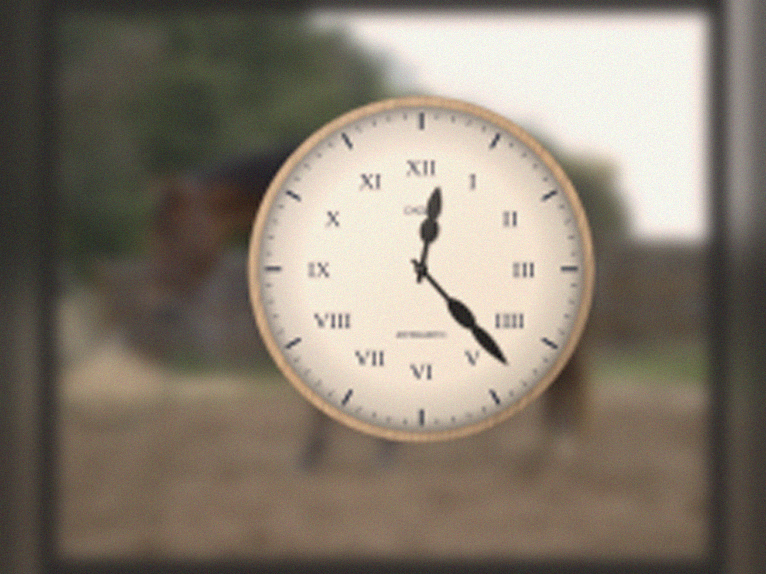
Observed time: **12:23**
